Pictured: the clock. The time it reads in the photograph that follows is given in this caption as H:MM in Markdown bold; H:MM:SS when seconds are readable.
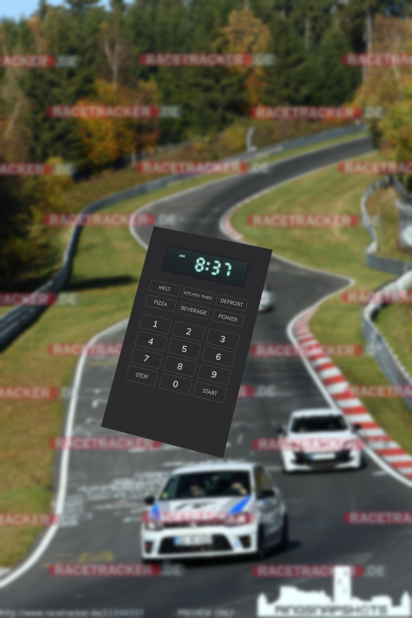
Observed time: **8:37**
